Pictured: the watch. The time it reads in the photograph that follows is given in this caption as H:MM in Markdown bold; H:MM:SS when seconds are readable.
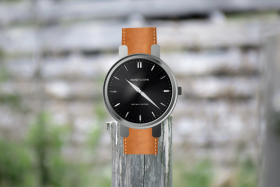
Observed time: **10:22**
